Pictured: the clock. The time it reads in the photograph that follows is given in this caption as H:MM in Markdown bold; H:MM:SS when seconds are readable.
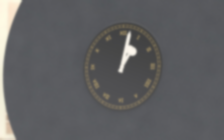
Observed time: **1:02**
